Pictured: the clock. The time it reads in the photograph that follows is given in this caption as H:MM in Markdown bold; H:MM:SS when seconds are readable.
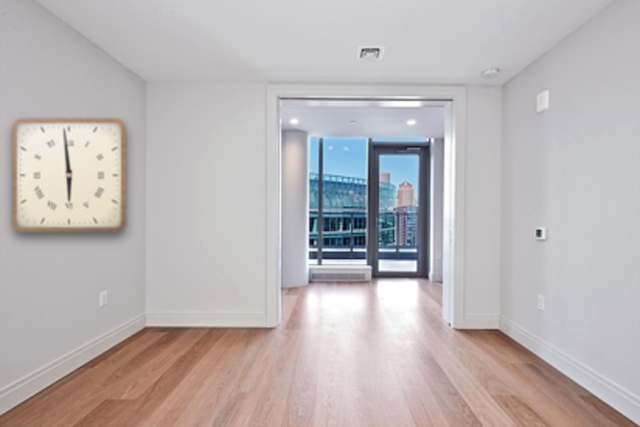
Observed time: **5:59**
